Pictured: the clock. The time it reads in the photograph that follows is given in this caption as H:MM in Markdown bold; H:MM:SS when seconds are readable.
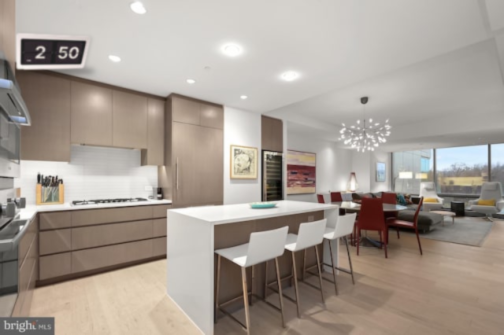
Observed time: **2:50**
